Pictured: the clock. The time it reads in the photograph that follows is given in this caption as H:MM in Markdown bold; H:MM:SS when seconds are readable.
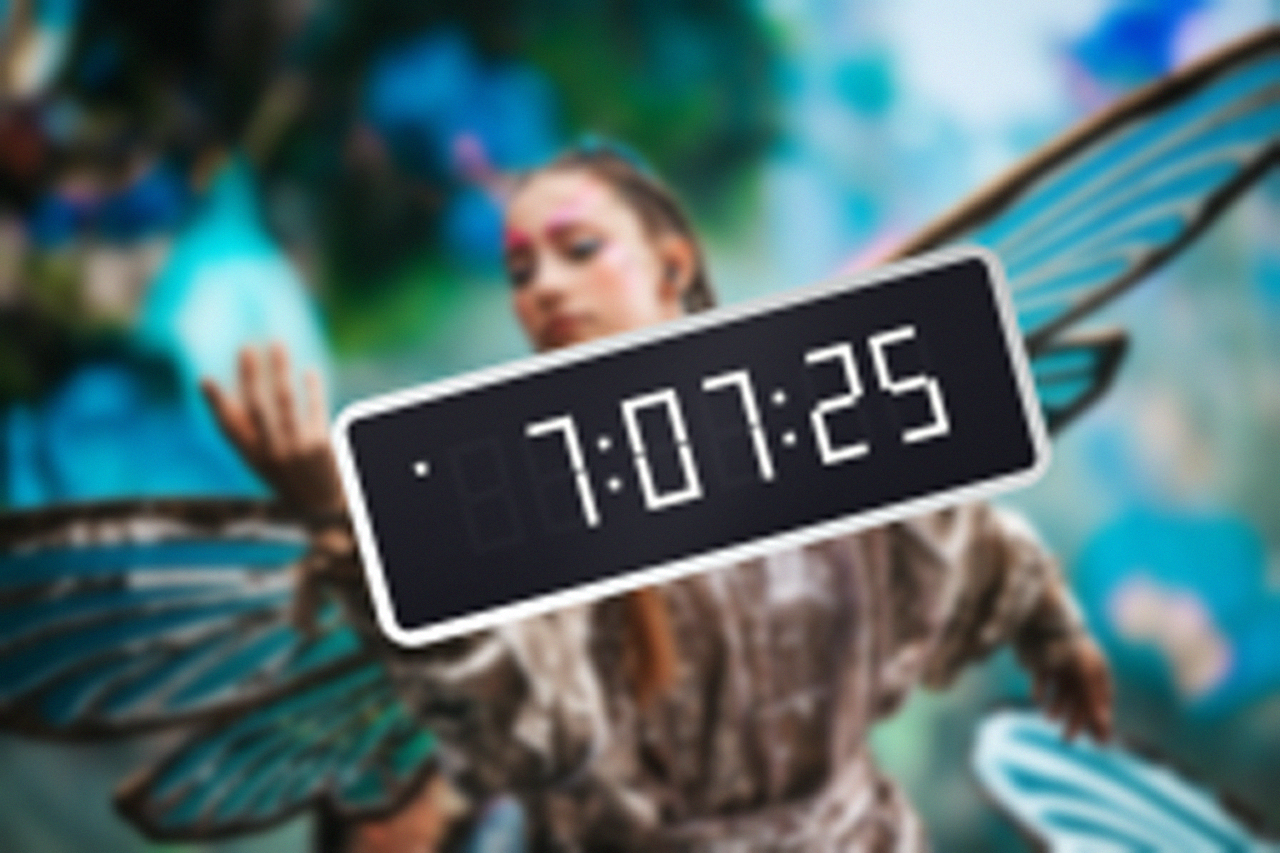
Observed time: **7:07:25**
